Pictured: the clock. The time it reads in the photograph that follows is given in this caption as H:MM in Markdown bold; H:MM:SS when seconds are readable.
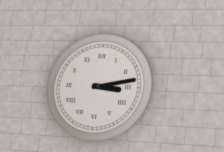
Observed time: **3:13**
